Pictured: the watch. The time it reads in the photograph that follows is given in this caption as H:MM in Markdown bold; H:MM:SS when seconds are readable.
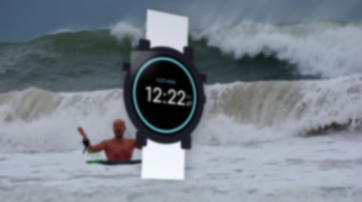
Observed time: **12:22**
